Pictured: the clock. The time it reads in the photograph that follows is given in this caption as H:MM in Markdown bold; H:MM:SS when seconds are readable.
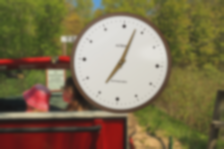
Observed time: **7:03**
